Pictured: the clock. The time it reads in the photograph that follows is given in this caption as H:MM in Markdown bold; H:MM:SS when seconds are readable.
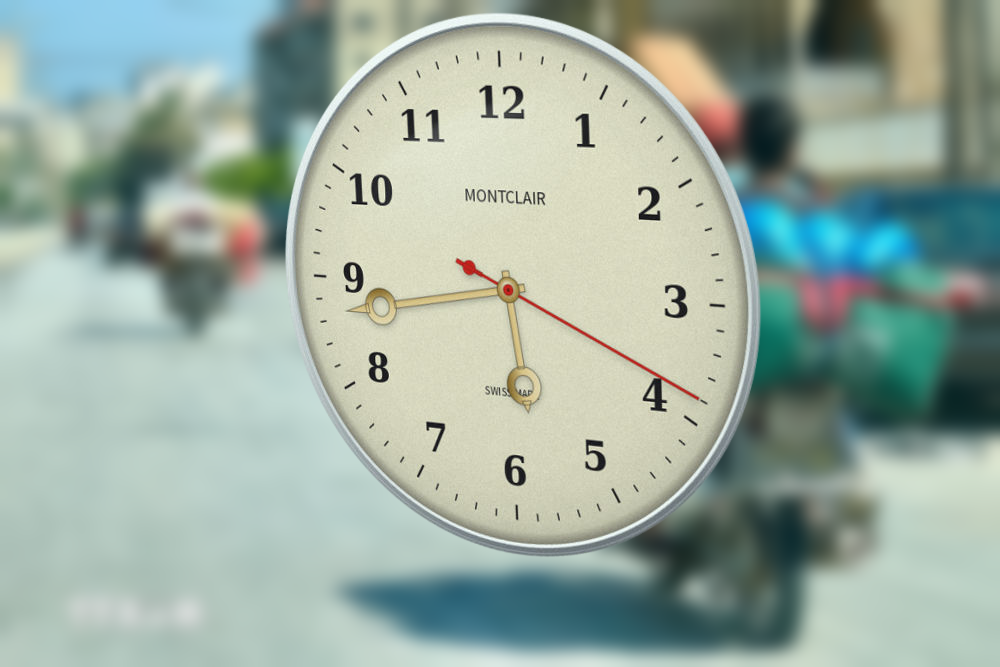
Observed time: **5:43:19**
